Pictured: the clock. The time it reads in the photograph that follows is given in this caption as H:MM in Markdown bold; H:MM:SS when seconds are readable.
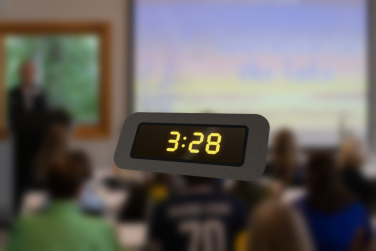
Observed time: **3:28**
